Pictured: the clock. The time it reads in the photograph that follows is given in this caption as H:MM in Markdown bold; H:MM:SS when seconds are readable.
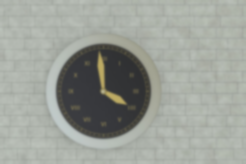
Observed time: **3:59**
